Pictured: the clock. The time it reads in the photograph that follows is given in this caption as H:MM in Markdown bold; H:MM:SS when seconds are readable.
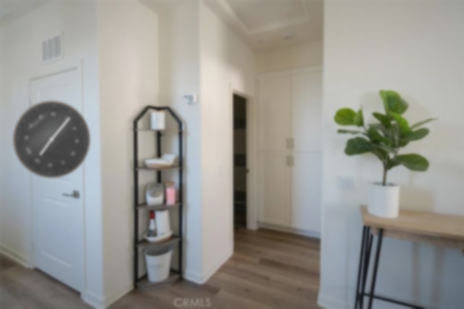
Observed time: **7:06**
